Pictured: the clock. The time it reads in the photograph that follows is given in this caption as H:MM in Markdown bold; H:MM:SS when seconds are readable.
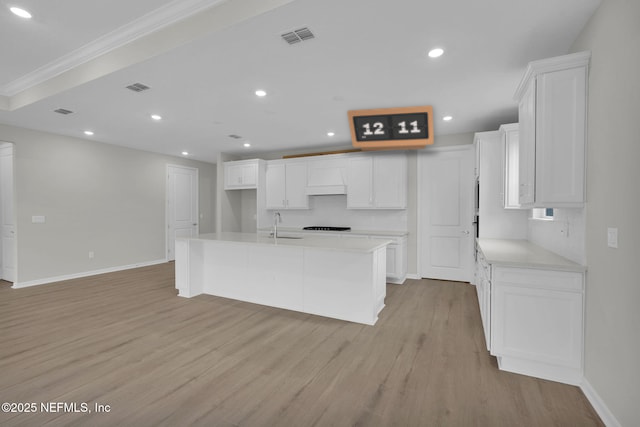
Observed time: **12:11**
